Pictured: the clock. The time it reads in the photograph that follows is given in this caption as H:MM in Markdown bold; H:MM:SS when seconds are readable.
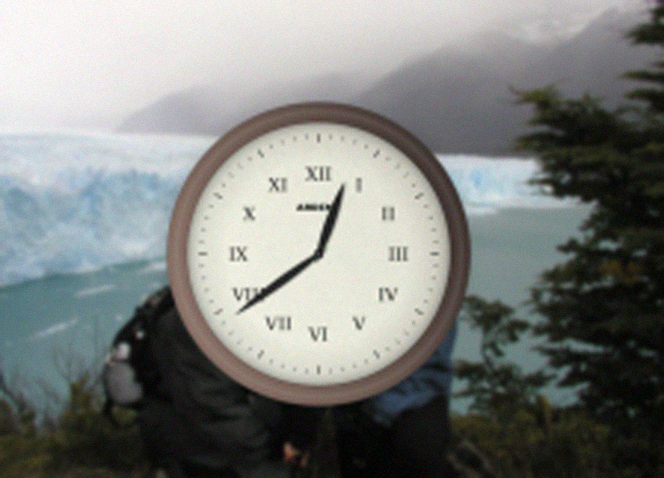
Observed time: **12:39**
